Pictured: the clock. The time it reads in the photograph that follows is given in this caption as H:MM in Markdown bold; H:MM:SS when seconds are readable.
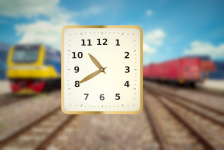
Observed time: **10:40**
